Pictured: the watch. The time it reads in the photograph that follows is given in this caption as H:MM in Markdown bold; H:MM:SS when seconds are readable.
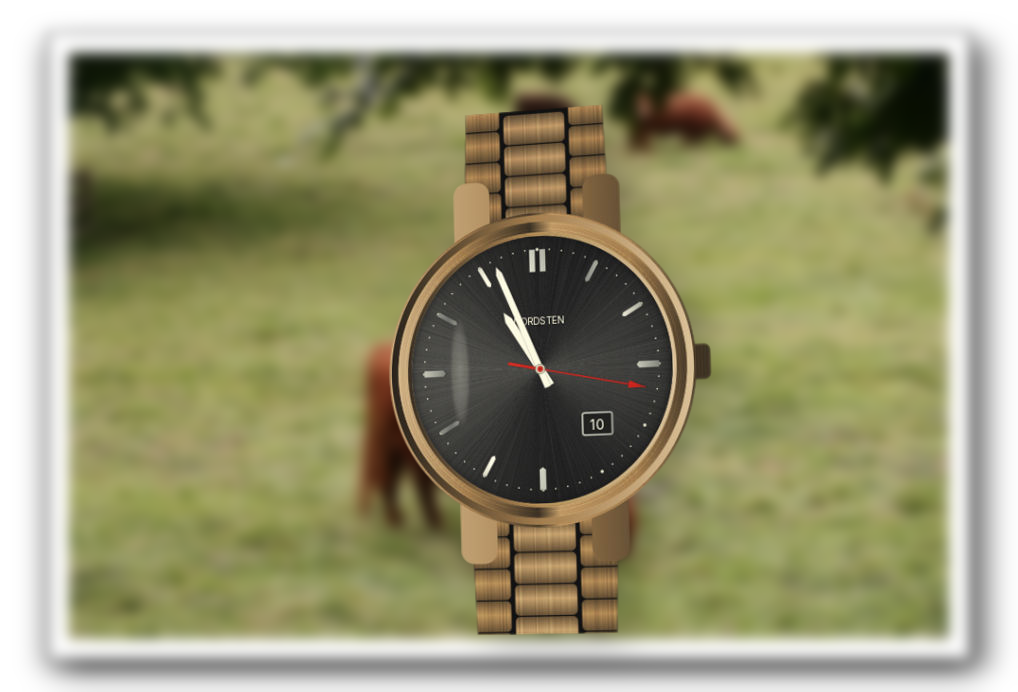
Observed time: **10:56:17**
